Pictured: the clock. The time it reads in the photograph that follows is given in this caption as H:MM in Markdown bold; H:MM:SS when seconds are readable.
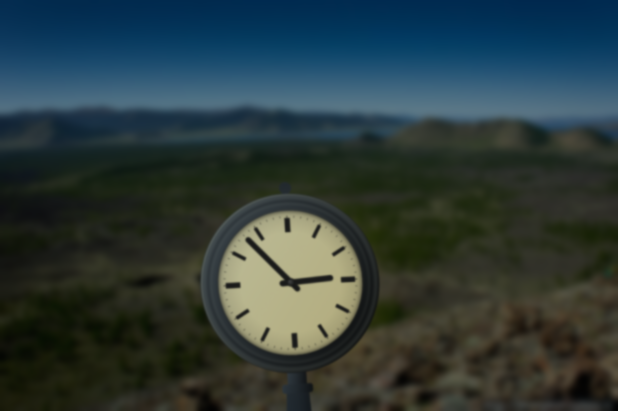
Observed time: **2:53**
